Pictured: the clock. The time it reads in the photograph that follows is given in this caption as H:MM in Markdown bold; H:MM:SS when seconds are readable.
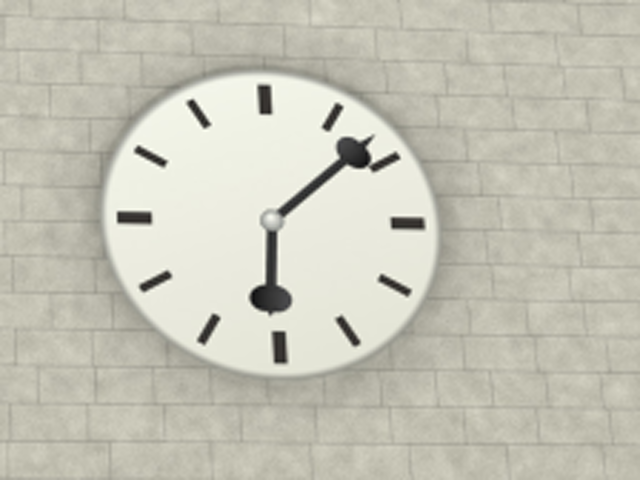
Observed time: **6:08**
